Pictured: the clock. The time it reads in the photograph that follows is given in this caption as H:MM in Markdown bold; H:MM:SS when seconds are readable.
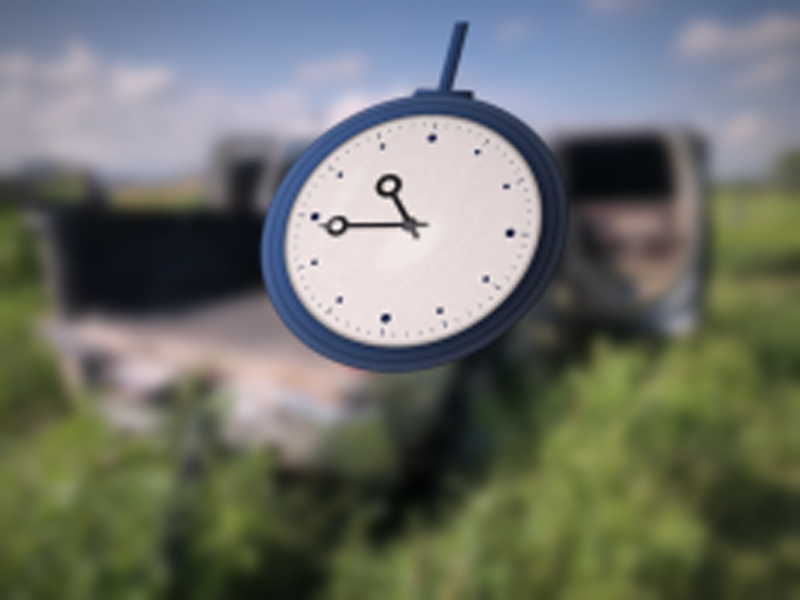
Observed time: **10:44**
